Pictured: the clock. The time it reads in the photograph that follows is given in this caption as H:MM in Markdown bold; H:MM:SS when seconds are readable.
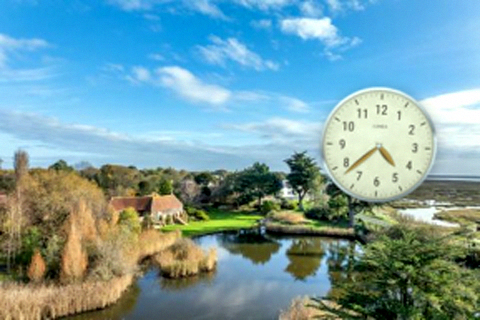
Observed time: **4:38**
